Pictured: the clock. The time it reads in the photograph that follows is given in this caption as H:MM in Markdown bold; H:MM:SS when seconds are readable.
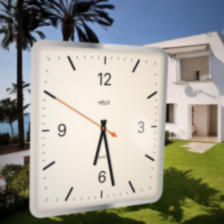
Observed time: **6:27:50**
